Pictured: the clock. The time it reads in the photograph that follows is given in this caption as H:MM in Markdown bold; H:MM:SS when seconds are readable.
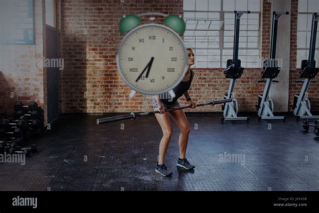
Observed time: **6:36**
